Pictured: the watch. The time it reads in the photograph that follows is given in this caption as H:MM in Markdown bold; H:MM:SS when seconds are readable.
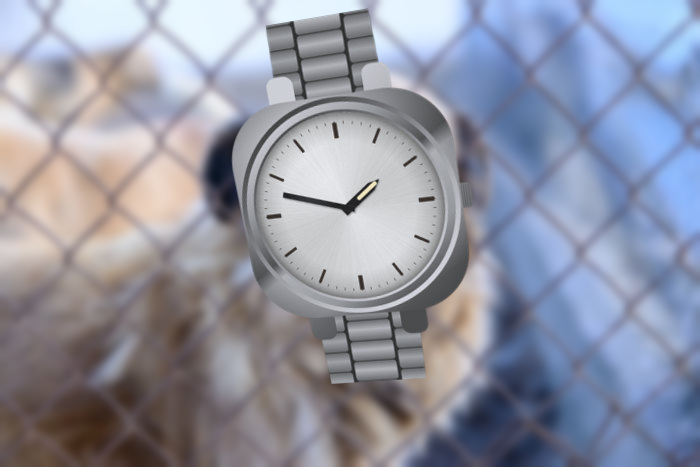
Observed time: **1:48**
